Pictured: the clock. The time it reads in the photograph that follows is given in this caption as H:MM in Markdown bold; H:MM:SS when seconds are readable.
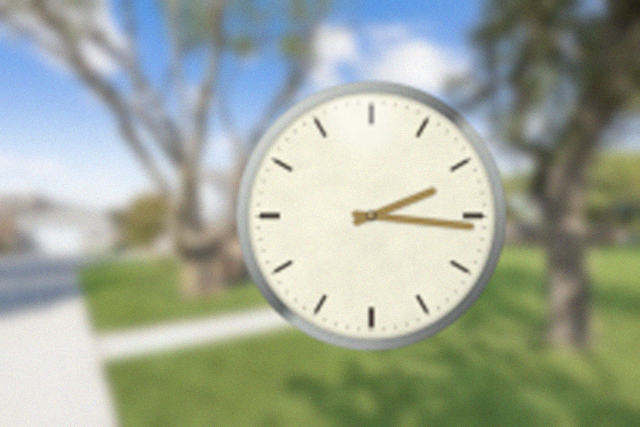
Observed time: **2:16**
